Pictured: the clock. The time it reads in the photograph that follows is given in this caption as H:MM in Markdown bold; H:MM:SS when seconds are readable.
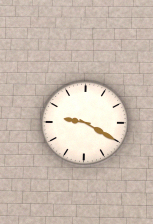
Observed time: **9:20**
